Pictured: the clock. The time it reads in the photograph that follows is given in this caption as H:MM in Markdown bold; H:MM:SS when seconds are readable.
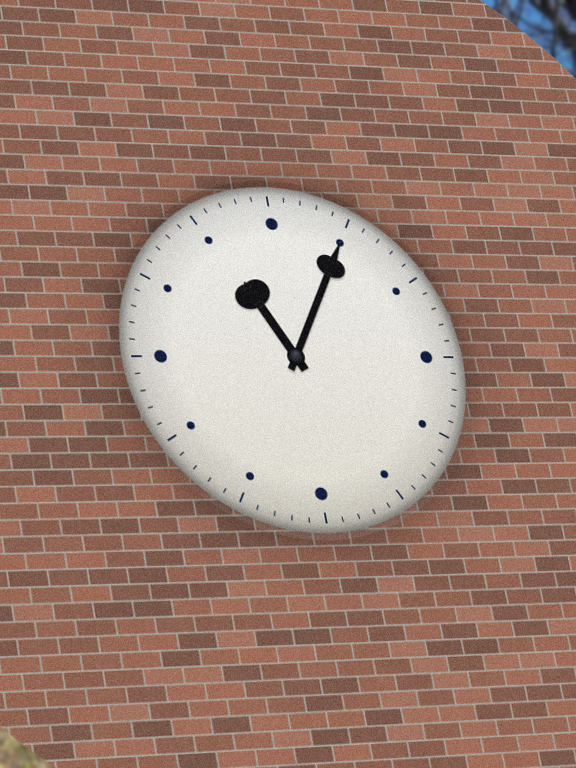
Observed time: **11:05**
